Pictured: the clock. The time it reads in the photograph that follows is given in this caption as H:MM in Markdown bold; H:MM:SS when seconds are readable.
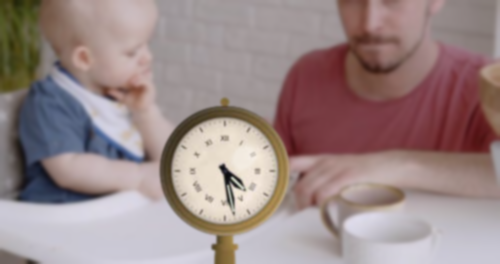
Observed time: **4:28**
